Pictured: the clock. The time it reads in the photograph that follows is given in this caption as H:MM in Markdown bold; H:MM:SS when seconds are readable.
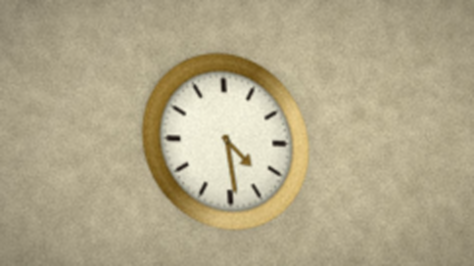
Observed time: **4:29**
